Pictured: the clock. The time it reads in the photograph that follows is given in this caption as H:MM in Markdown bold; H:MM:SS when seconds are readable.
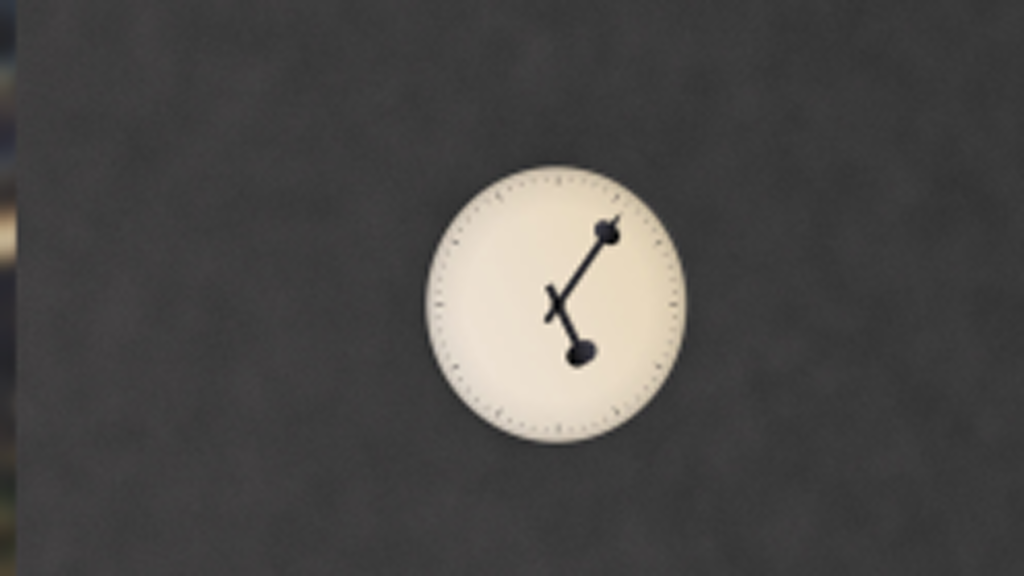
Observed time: **5:06**
